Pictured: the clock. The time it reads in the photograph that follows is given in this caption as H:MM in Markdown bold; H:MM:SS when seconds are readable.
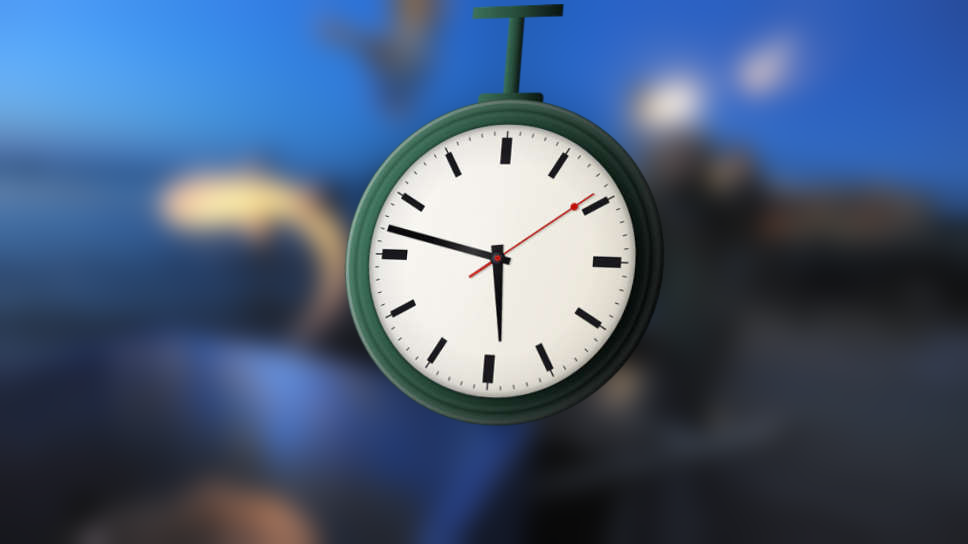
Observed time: **5:47:09**
